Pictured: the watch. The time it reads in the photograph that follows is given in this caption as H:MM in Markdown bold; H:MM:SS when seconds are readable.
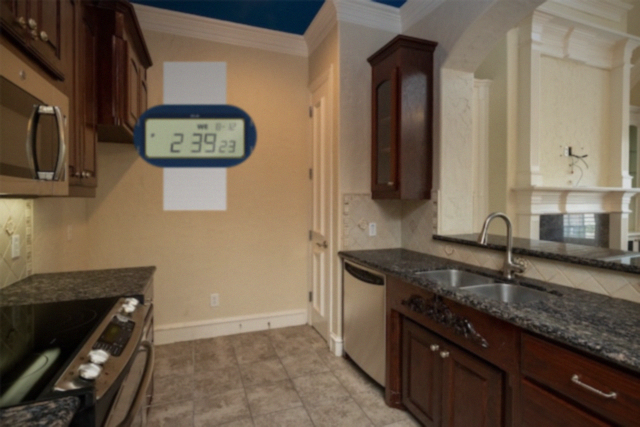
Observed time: **2:39:23**
